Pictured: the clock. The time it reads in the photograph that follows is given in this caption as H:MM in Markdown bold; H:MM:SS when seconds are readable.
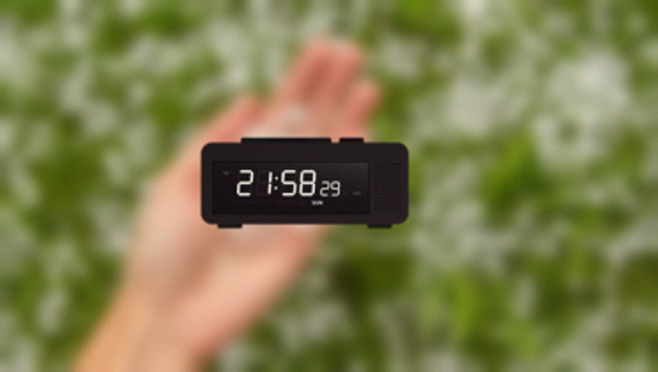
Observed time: **21:58:29**
